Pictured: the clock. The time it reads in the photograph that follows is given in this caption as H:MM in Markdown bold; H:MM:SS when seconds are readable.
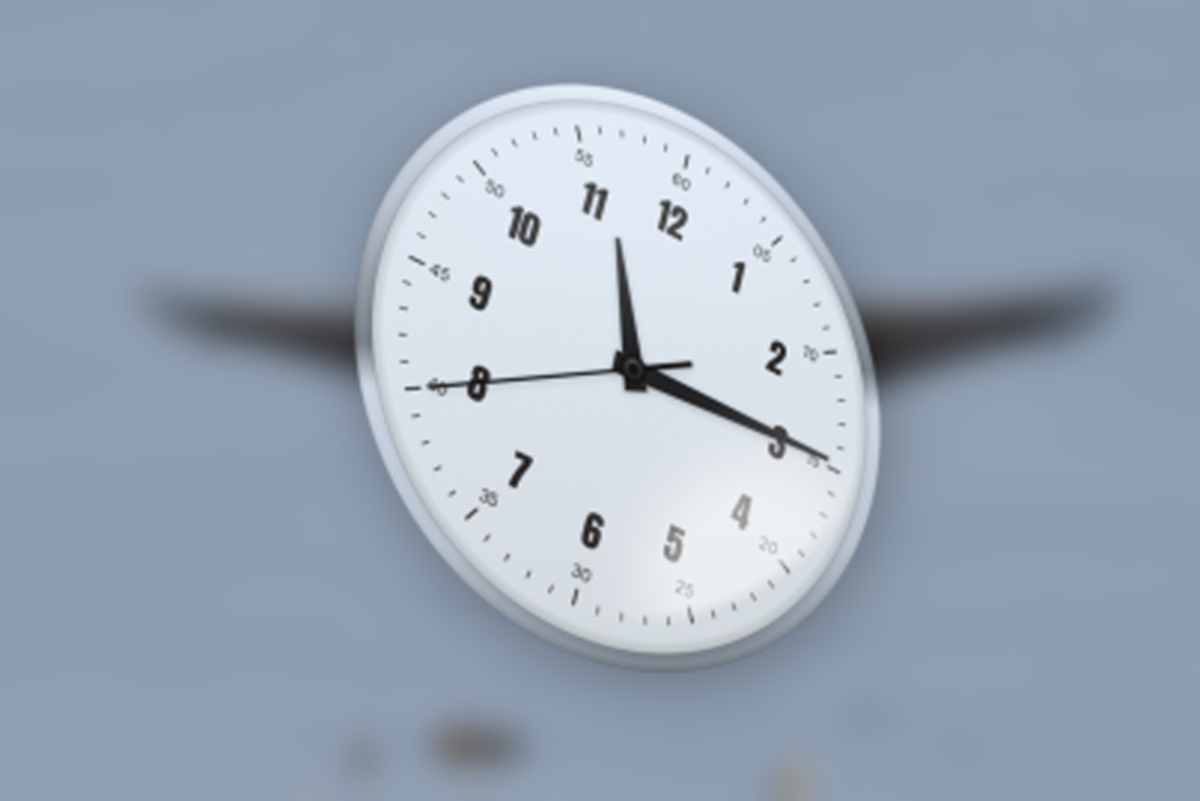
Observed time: **11:14:40**
